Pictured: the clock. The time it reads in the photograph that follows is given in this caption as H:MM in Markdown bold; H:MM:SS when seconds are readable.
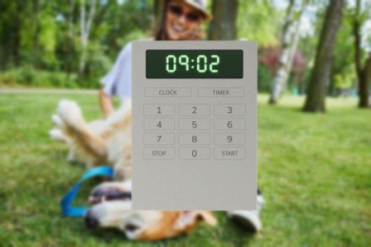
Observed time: **9:02**
